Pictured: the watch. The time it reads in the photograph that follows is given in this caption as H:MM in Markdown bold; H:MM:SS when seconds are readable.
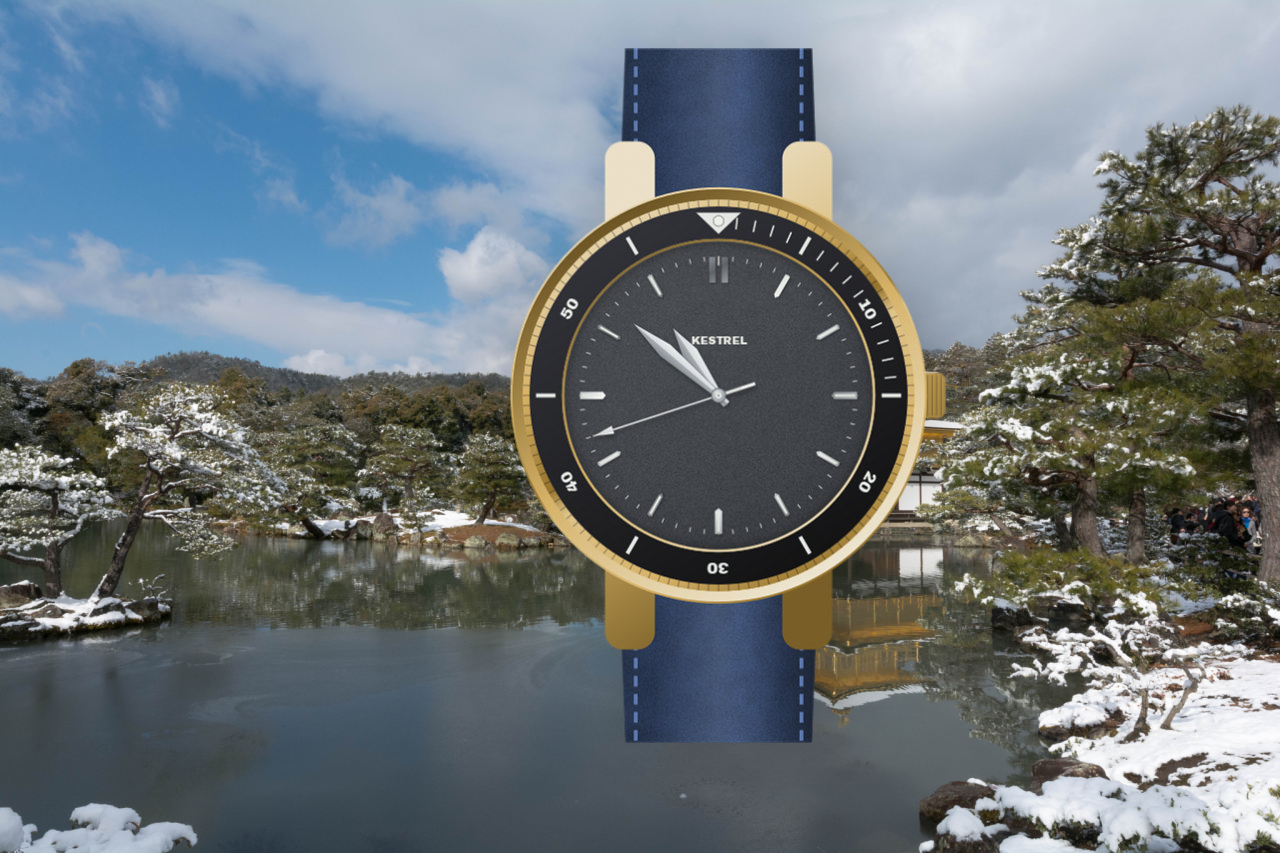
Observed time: **10:51:42**
